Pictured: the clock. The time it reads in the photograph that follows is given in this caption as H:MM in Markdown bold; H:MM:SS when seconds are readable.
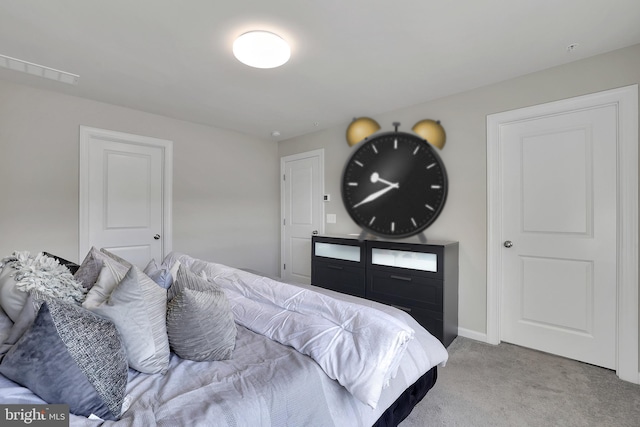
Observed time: **9:40**
